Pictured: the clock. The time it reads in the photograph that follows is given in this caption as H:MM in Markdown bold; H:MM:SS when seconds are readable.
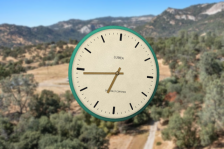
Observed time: **6:44**
